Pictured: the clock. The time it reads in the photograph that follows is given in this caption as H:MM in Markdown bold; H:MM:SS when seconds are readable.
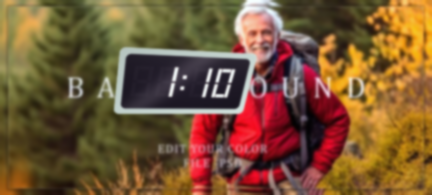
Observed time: **1:10**
